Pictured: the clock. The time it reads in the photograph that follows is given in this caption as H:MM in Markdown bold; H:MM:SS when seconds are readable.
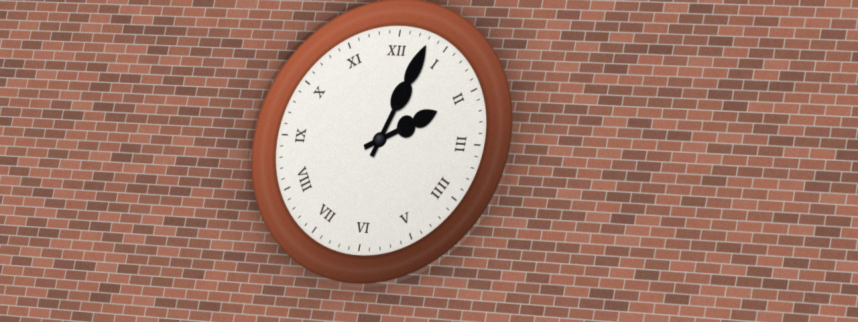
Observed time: **2:03**
